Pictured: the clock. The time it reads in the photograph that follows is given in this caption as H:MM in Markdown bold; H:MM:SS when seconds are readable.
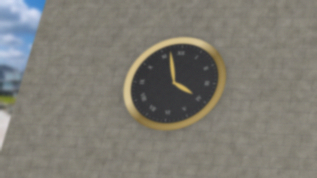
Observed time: **3:57**
